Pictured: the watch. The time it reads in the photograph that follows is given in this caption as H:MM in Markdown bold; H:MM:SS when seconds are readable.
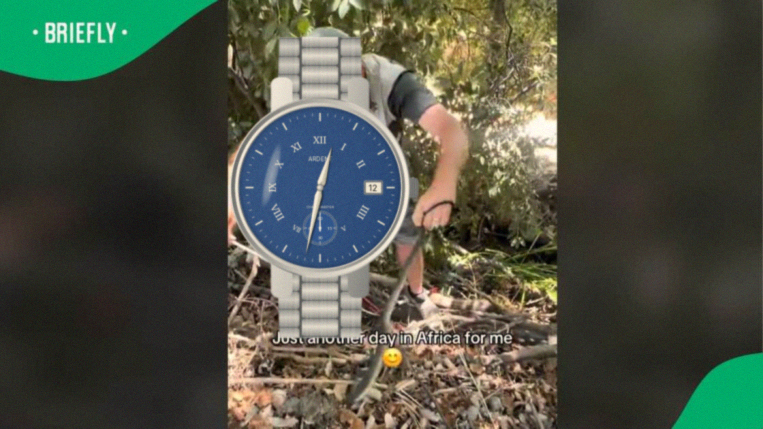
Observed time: **12:32**
